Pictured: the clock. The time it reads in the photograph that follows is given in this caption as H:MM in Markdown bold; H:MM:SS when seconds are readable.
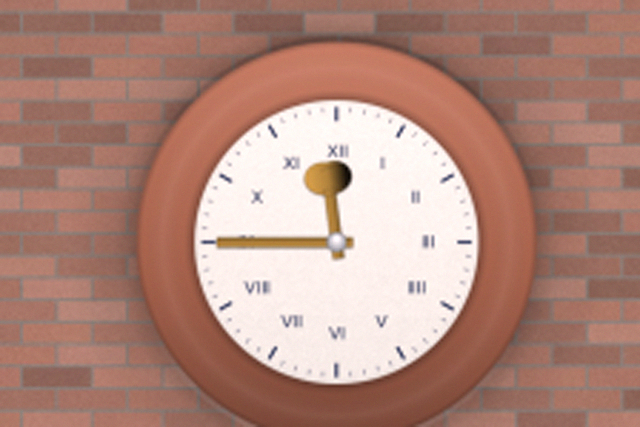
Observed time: **11:45**
